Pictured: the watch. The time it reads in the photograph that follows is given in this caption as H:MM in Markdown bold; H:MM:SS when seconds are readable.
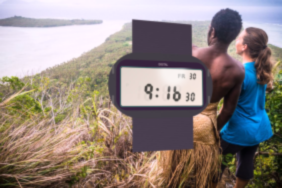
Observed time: **9:16**
